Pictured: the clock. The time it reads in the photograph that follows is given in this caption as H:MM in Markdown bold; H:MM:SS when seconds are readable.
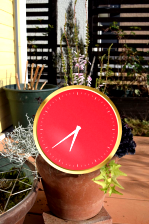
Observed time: **6:39**
